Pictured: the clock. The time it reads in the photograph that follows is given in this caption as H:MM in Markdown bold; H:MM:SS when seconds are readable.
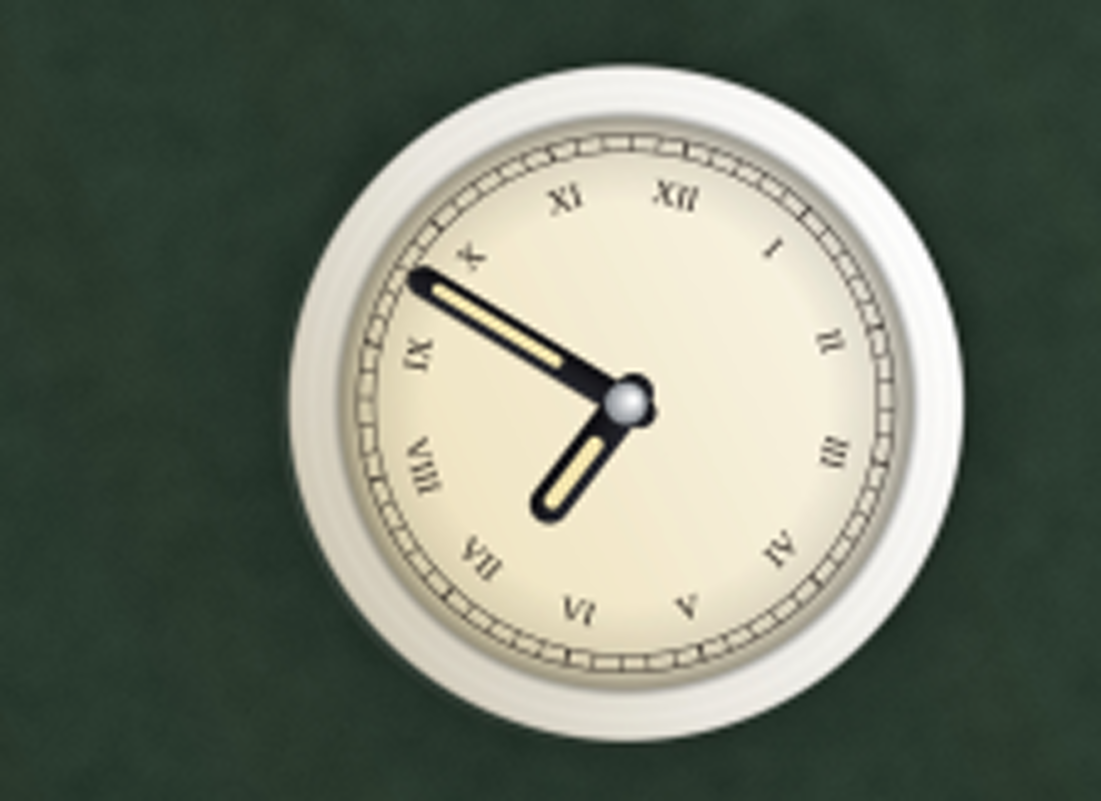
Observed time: **6:48**
